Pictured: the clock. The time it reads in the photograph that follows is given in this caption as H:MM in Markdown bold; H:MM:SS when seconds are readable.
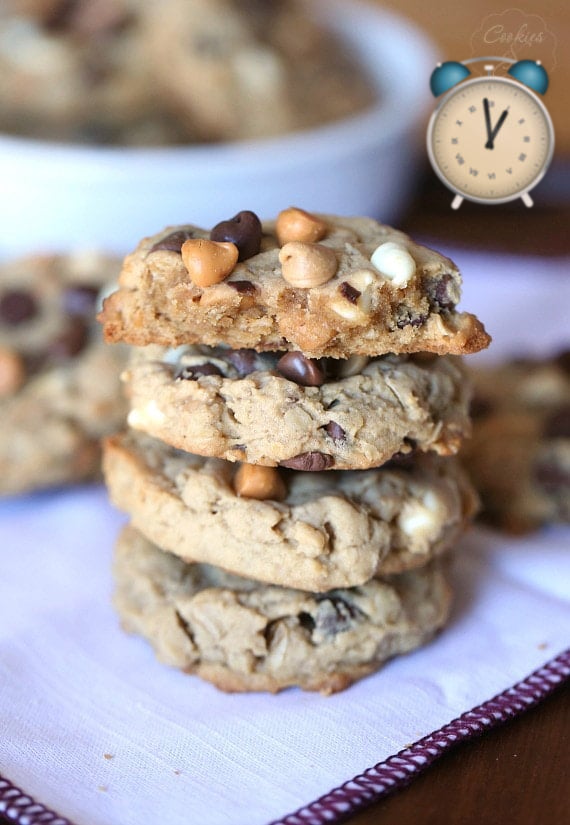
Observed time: **12:59**
